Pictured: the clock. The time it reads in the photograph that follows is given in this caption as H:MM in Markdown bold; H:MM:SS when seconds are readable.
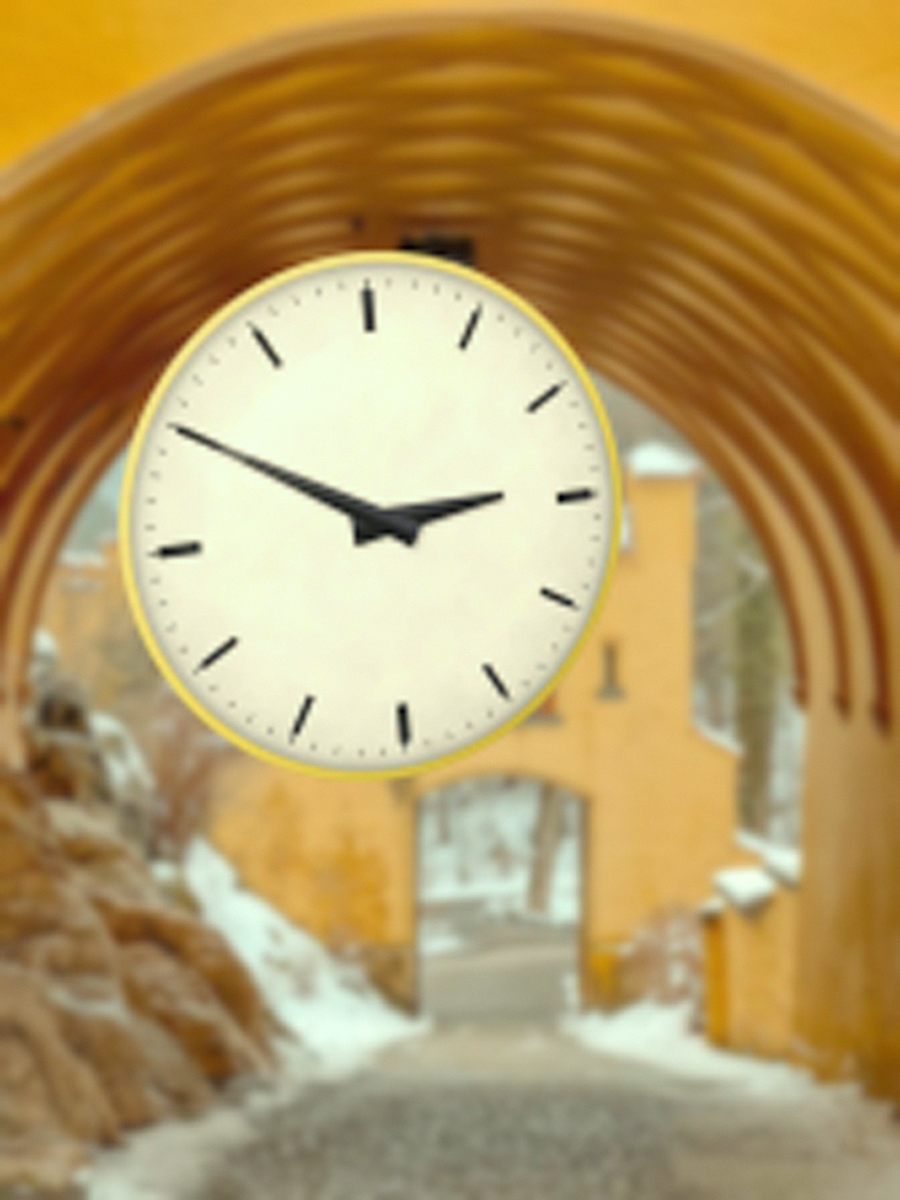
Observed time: **2:50**
